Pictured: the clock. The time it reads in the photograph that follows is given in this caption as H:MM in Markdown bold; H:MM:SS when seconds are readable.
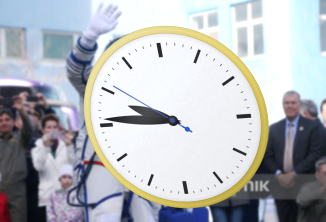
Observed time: **9:45:51**
